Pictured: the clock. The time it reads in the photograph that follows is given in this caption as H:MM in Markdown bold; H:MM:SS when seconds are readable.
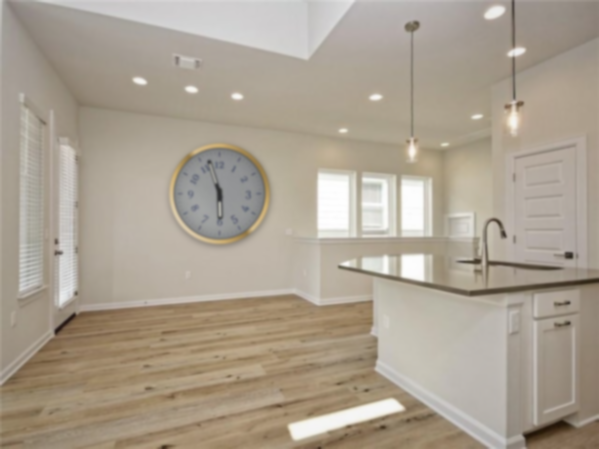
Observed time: **5:57**
